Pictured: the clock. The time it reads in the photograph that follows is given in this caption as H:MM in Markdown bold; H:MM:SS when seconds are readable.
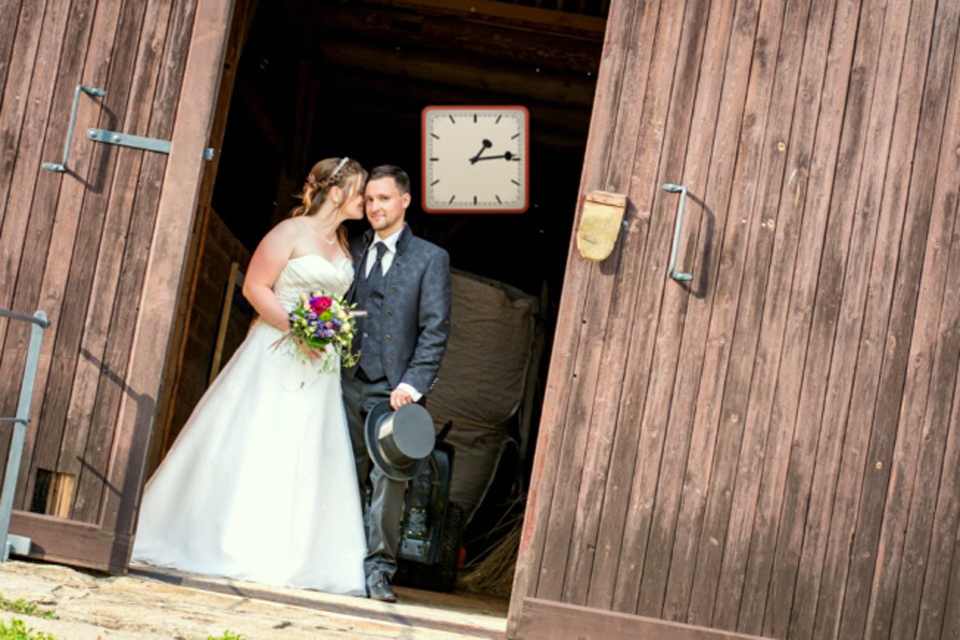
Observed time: **1:14**
